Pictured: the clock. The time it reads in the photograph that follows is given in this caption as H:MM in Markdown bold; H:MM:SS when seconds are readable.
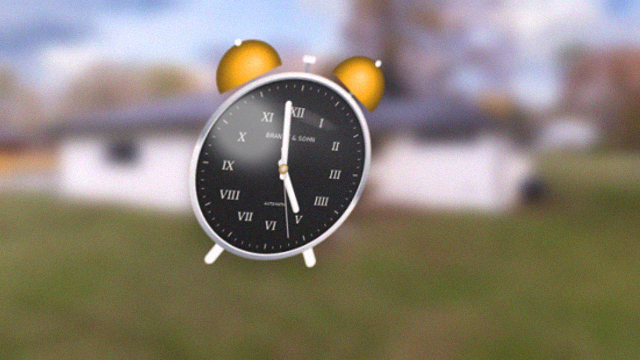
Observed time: **4:58:27**
